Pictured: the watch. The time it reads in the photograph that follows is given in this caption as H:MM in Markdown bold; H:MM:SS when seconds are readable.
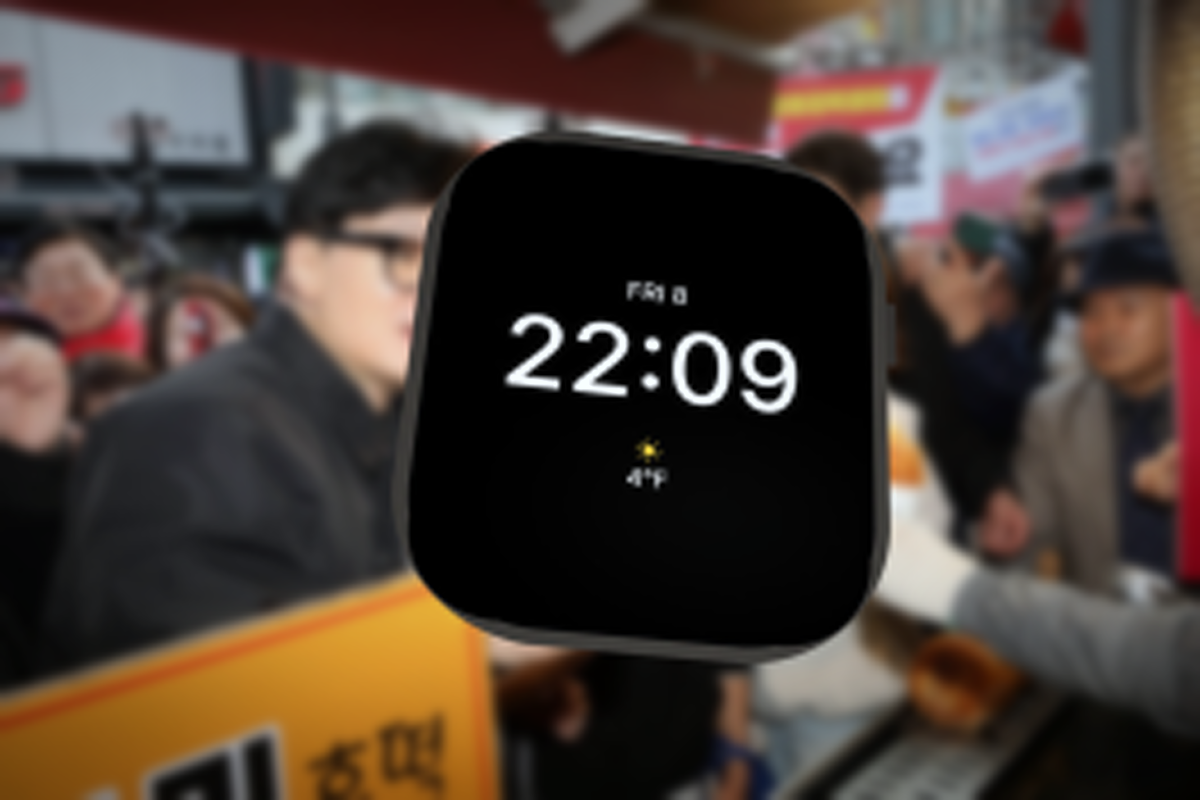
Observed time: **22:09**
